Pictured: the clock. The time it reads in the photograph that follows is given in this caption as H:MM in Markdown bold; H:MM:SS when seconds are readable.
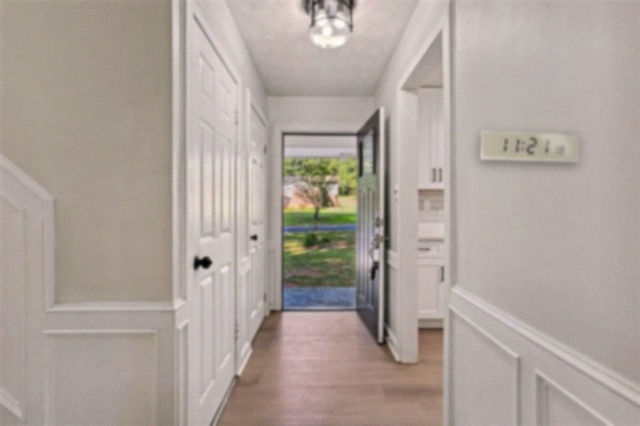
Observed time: **11:21**
